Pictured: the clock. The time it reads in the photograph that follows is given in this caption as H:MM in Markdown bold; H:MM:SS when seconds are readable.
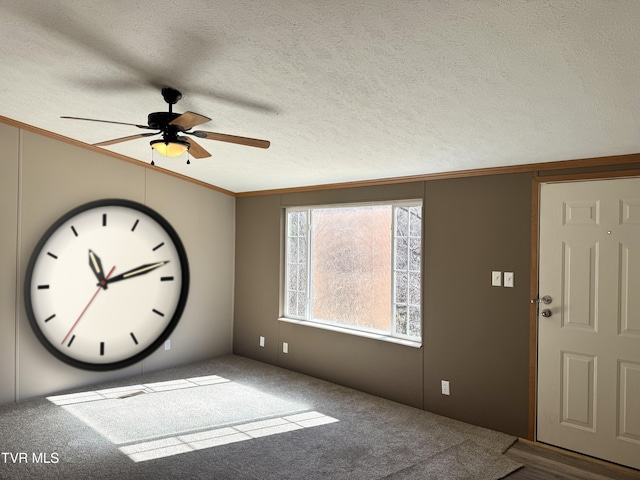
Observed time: **11:12:36**
